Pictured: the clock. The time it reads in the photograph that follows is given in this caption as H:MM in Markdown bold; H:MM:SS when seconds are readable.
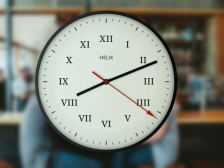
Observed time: **8:11:21**
